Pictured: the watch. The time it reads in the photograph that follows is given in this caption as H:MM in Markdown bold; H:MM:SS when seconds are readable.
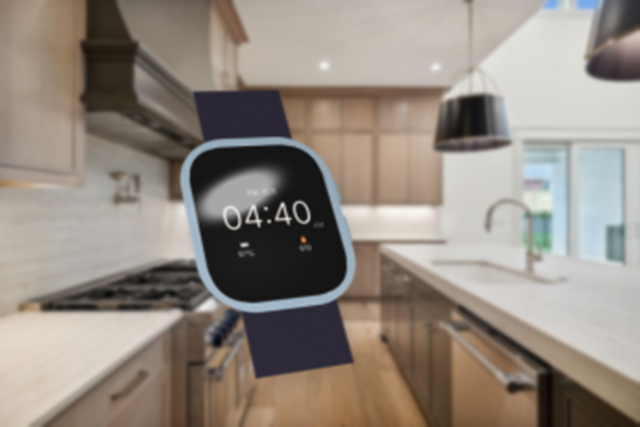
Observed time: **4:40**
